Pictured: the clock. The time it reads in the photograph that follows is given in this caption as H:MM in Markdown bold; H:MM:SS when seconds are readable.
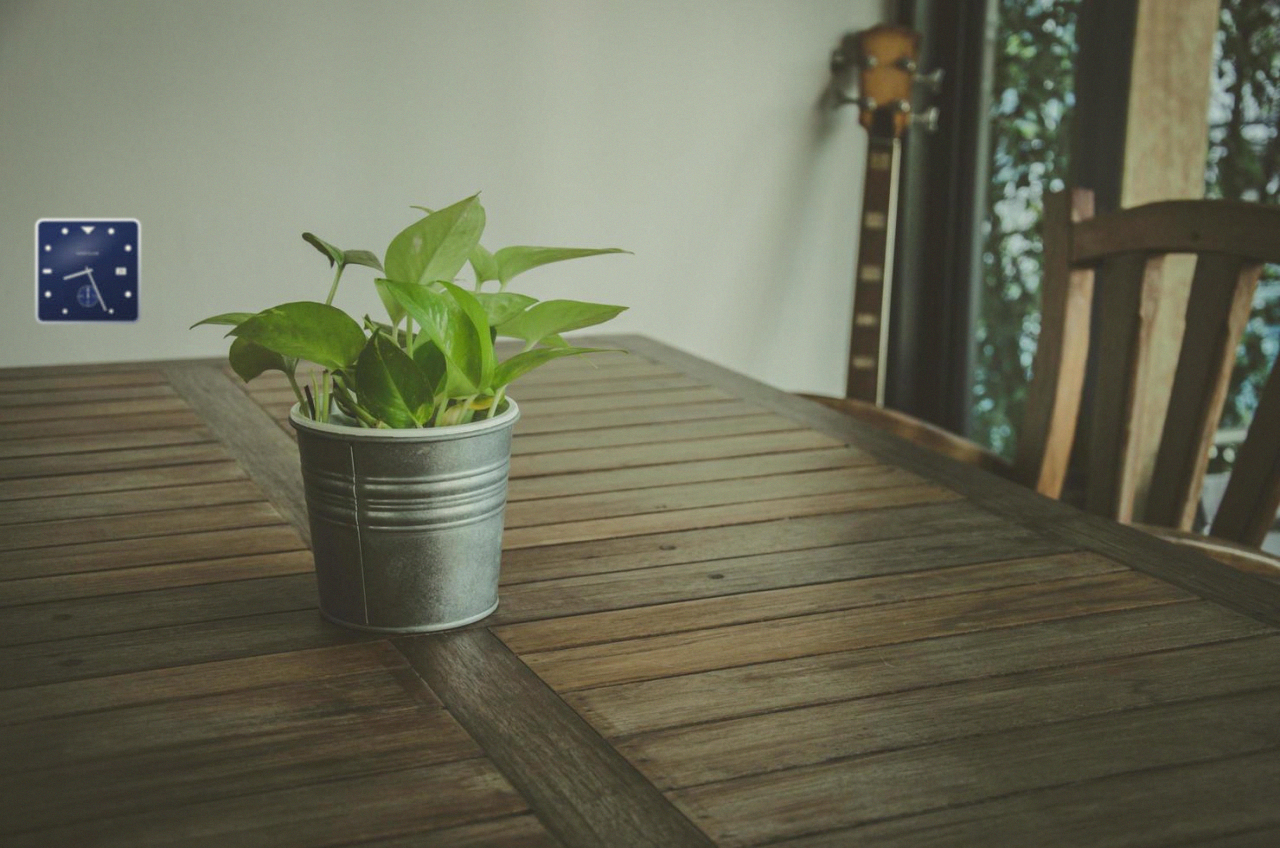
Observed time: **8:26**
